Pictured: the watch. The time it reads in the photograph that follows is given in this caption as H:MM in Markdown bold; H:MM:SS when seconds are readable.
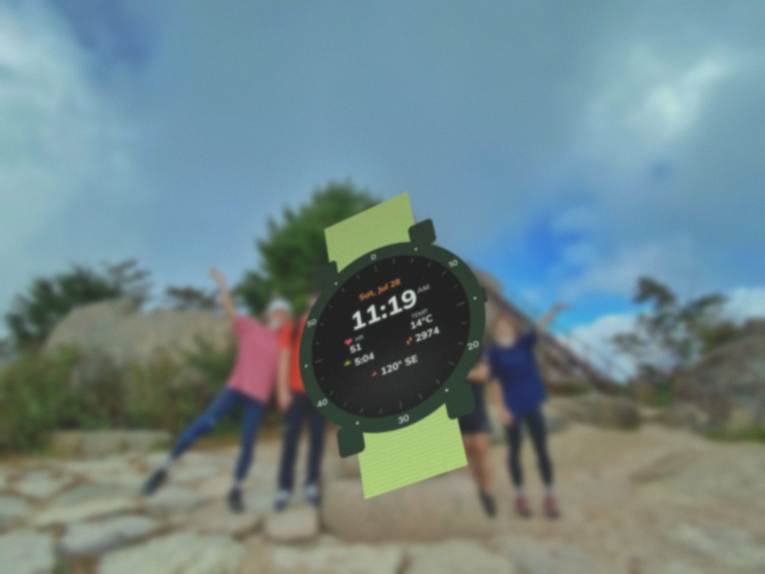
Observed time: **11:19**
